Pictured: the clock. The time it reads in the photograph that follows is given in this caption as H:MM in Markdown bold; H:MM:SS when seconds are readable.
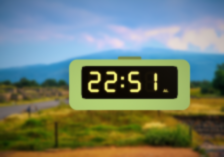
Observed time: **22:51**
